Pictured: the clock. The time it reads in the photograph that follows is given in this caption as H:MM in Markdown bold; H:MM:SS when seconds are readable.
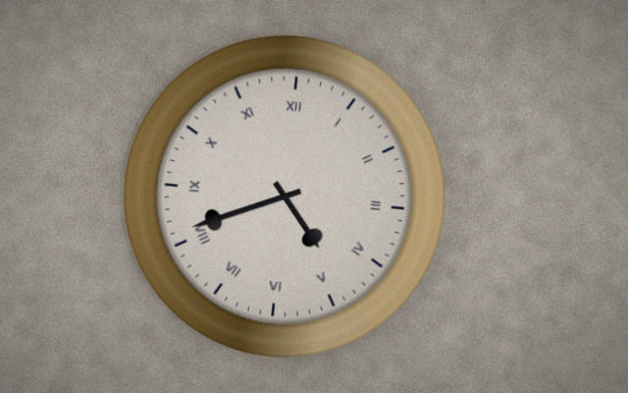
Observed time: **4:41**
